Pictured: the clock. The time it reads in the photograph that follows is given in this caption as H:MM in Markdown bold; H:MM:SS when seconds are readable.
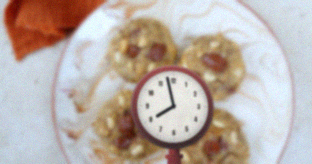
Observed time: **7:58**
